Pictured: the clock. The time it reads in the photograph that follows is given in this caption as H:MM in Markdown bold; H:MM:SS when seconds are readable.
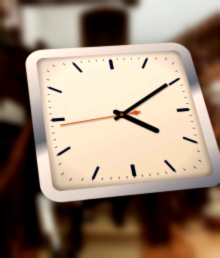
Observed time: **4:09:44**
